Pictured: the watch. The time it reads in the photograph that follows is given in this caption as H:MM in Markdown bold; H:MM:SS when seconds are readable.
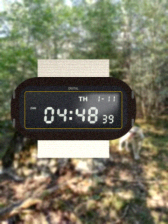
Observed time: **4:48:39**
